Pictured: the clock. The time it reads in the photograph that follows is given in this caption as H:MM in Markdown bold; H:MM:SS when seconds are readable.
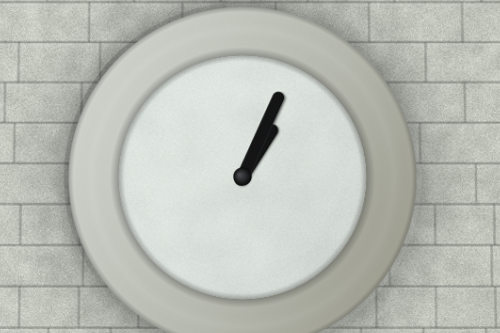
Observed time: **1:04**
